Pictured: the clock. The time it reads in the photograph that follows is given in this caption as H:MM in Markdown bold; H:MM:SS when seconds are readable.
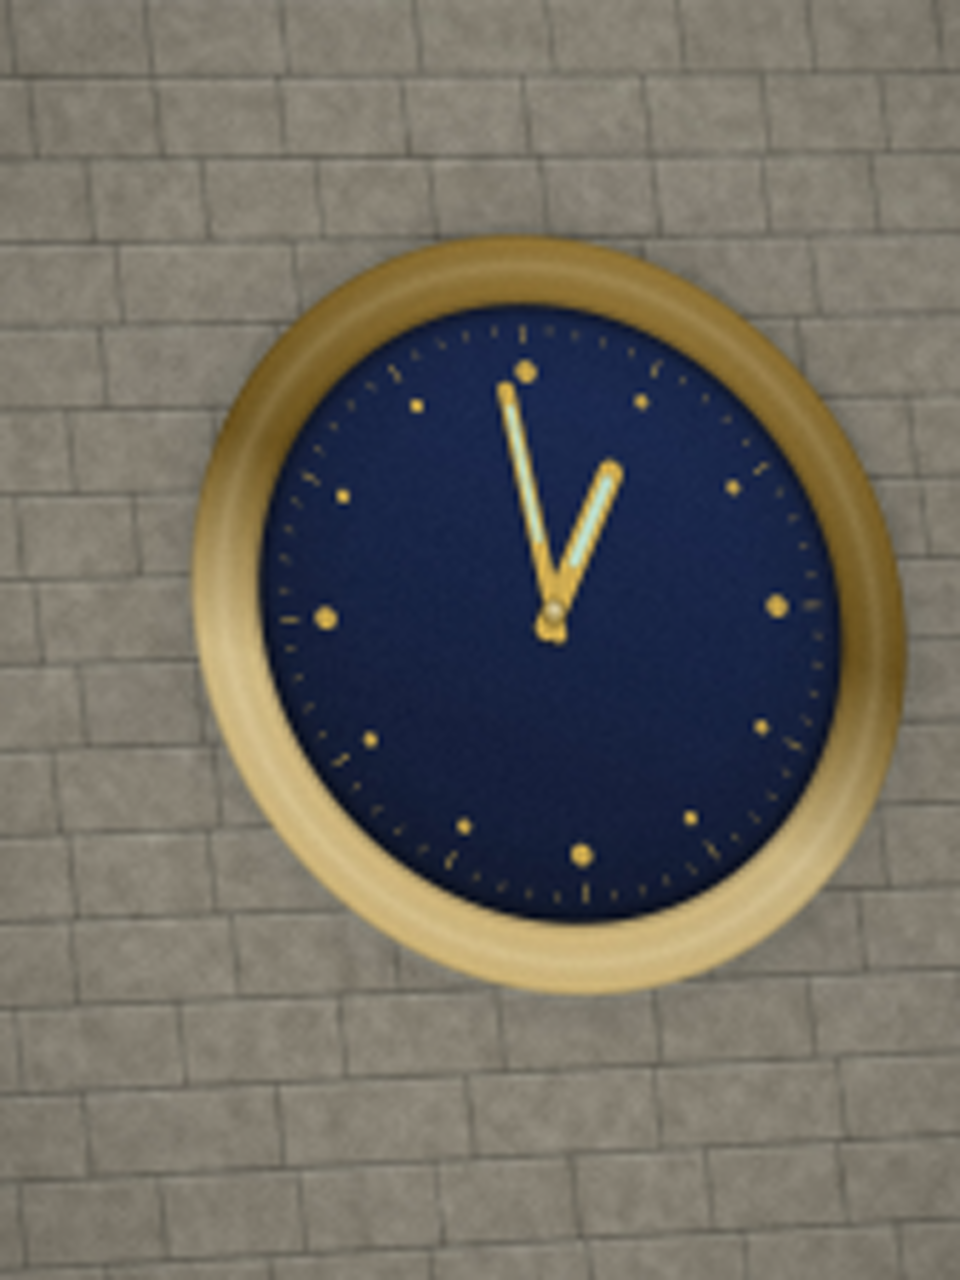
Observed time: **12:59**
